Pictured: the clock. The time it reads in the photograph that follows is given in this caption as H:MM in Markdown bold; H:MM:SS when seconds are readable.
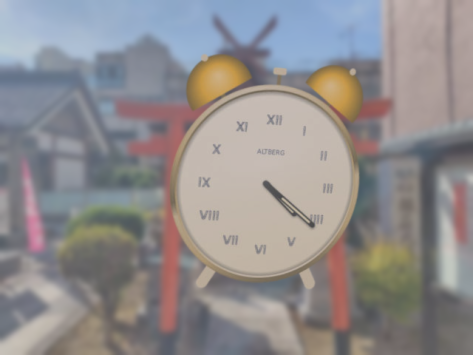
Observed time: **4:21**
